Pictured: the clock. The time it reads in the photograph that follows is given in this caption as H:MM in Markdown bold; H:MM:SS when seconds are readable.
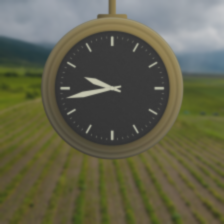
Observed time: **9:43**
